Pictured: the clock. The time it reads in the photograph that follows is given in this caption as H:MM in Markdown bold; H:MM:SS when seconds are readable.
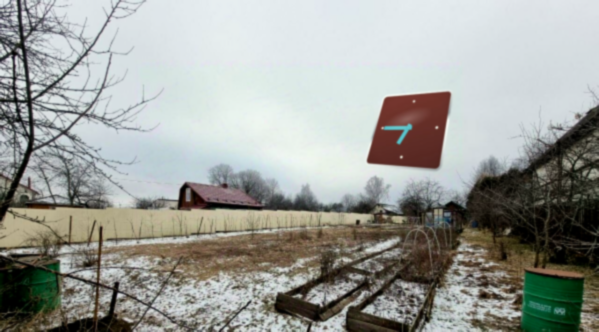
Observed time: **6:45**
